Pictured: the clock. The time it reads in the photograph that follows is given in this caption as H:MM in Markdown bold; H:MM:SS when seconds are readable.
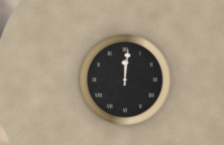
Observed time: **12:01**
